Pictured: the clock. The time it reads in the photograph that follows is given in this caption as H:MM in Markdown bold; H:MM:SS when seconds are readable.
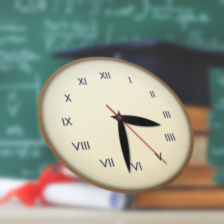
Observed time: **3:31:25**
